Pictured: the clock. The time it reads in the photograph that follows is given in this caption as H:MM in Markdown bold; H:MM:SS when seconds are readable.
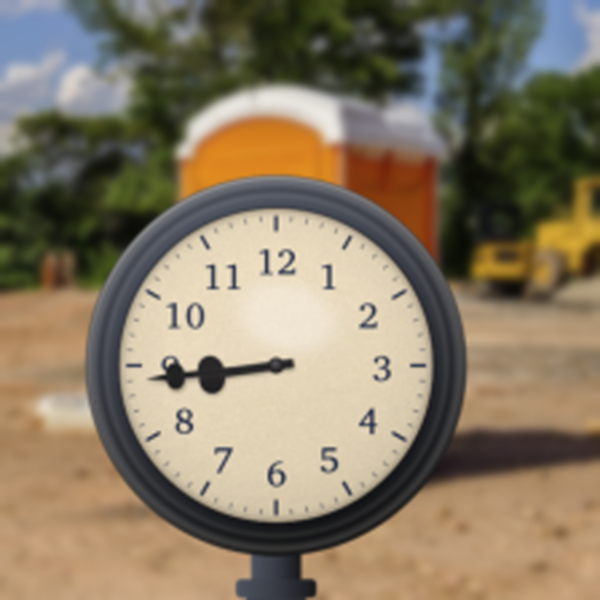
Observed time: **8:44**
